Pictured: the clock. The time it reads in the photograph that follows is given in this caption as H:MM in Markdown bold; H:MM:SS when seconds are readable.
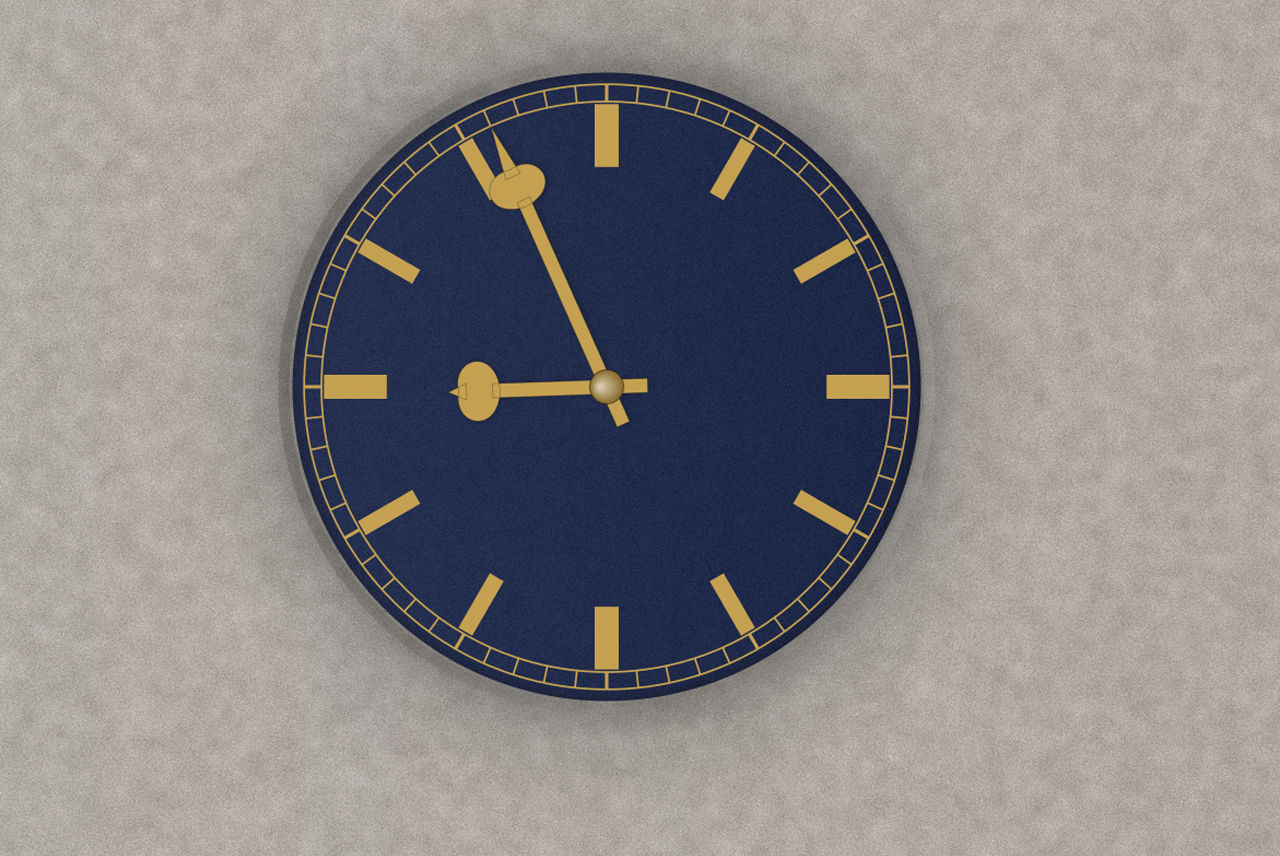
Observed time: **8:56**
